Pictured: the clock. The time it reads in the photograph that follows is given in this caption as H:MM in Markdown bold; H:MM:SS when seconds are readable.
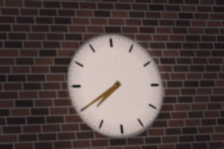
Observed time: **7:40**
